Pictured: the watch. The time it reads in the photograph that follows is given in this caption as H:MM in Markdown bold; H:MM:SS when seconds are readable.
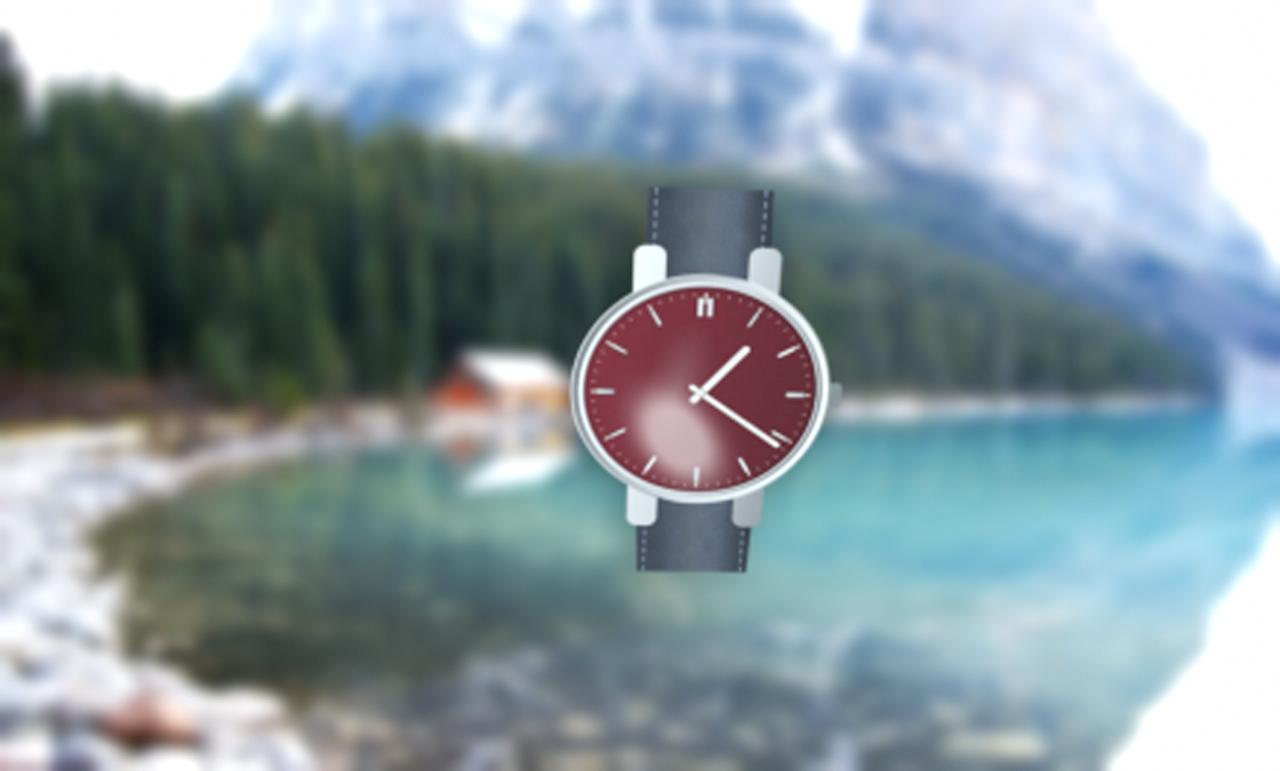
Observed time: **1:21**
